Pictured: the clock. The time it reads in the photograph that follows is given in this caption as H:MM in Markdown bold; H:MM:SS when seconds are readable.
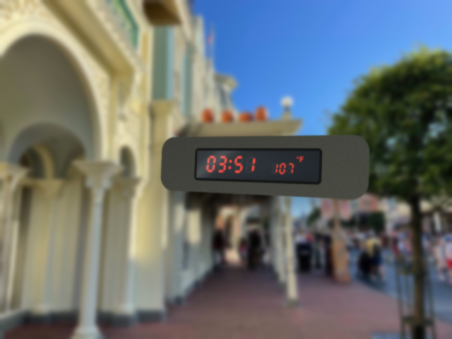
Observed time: **3:51**
